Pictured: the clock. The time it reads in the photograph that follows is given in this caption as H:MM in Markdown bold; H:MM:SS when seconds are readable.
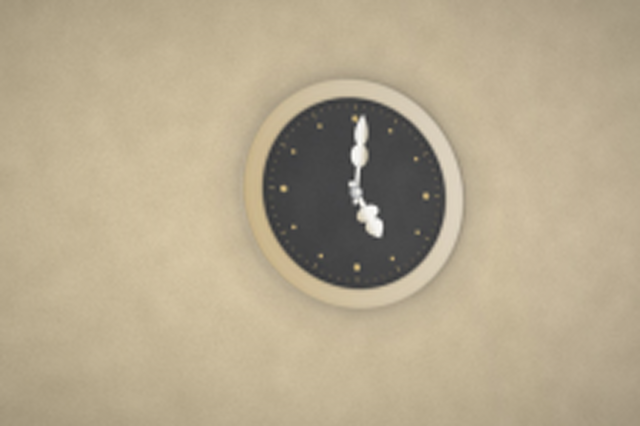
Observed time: **5:01**
